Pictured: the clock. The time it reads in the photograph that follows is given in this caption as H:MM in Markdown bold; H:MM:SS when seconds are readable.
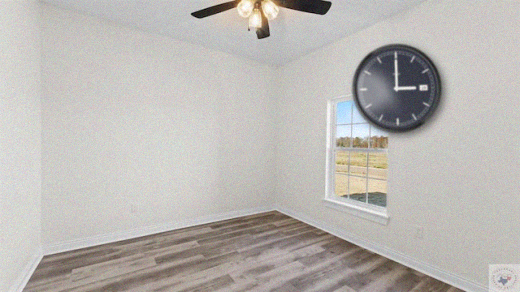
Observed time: **3:00**
